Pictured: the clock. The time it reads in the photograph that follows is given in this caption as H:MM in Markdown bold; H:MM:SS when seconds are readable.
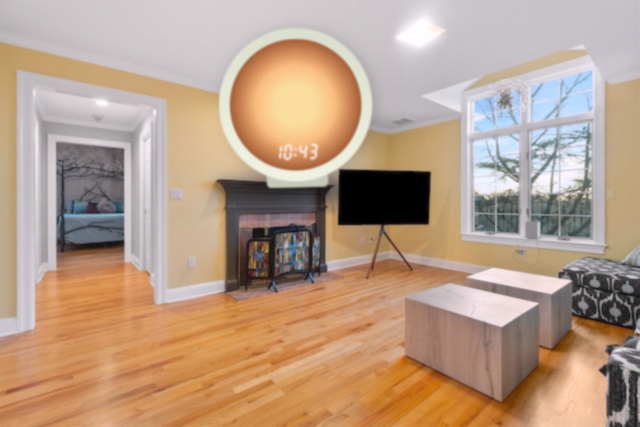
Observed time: **10:43**
